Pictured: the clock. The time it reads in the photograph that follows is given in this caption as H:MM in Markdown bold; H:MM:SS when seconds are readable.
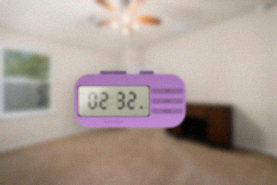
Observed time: **2:32**
